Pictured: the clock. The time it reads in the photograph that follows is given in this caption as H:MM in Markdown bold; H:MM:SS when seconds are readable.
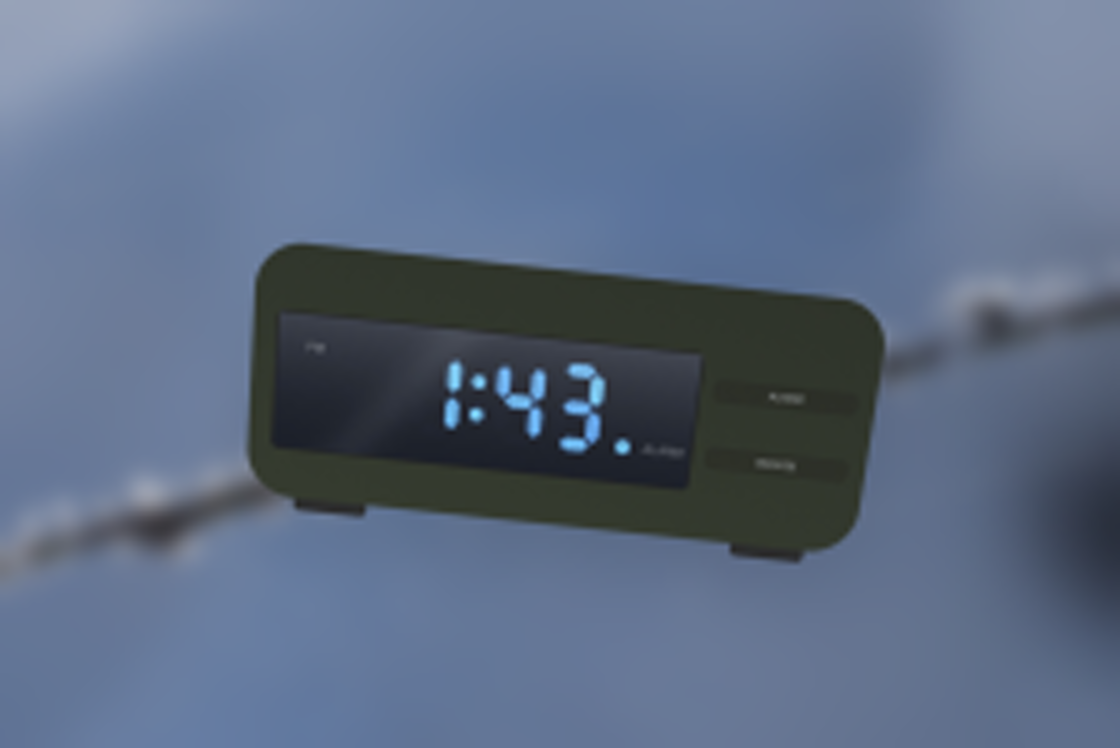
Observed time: **1:43**
